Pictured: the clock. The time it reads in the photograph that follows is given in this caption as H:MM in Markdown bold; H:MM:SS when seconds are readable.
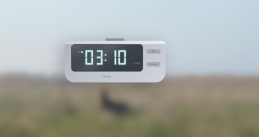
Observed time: **3:10**
